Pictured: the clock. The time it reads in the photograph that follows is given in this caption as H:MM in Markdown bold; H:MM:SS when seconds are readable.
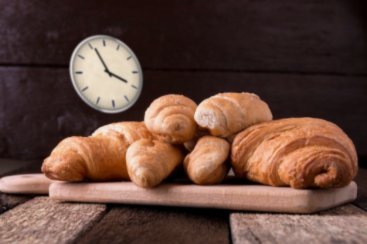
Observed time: **3:56**
